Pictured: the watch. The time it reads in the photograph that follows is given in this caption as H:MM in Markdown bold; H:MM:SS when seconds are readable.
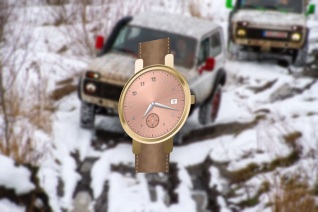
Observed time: **7:18**
